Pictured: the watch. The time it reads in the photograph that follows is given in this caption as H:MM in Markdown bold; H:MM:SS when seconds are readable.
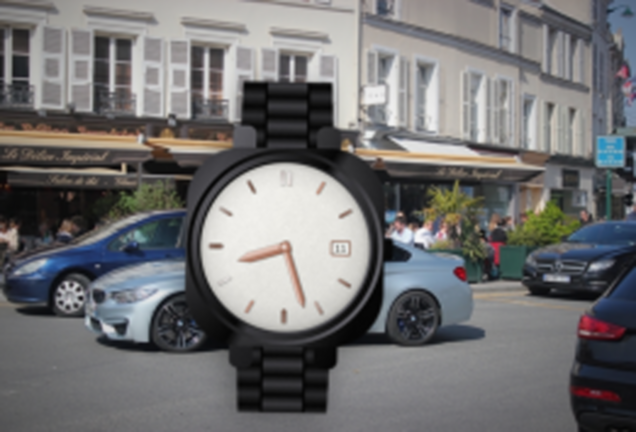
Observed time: **8:27**
